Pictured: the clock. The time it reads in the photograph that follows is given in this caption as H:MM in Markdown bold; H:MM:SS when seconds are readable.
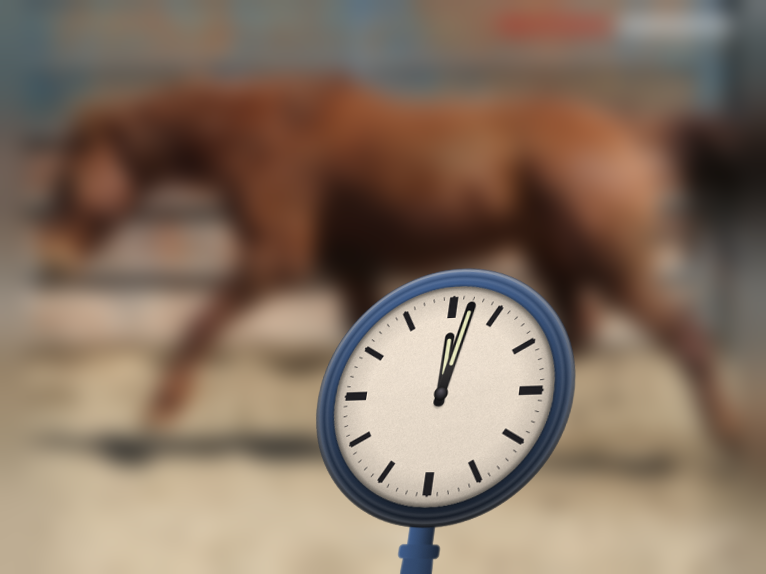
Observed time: **12:02**
